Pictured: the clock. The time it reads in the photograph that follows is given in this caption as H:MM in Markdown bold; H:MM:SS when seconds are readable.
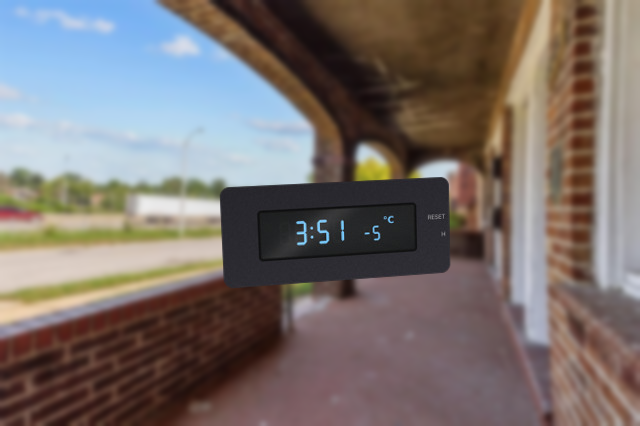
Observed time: **3:51**
